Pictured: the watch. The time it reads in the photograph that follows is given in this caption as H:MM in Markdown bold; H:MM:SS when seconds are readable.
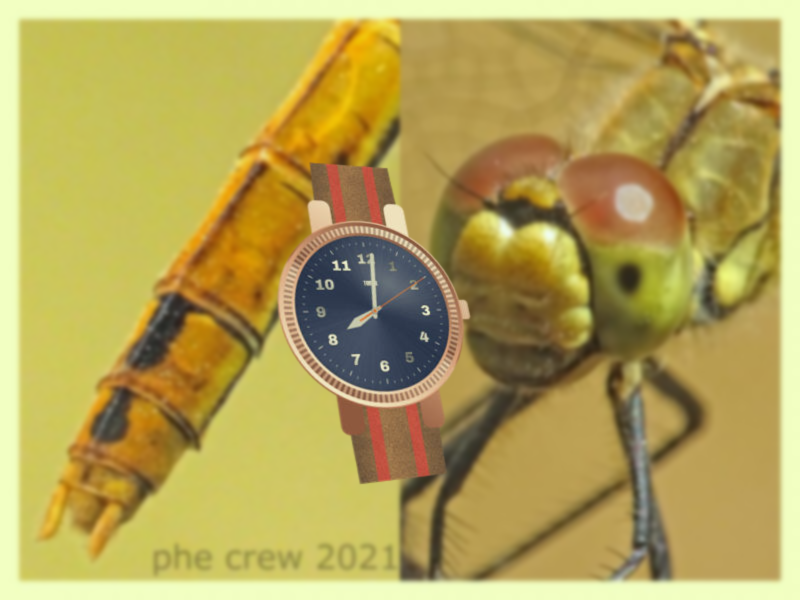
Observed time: **8:01:10**
